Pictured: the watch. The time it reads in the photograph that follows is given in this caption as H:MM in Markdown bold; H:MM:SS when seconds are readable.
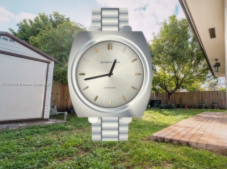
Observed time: **12:43**
